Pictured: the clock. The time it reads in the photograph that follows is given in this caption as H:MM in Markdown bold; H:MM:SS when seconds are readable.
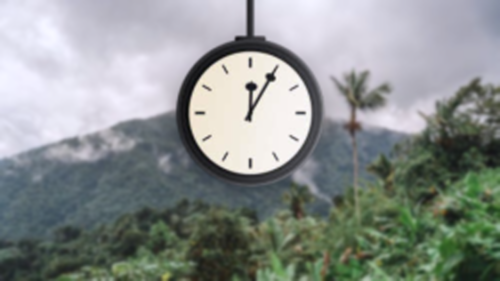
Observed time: **12:05**
